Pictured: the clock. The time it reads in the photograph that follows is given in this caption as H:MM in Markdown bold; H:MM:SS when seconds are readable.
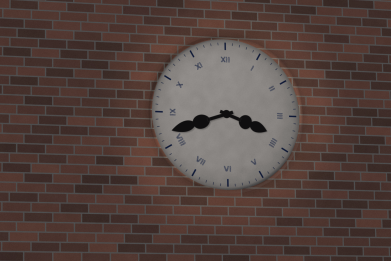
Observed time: **3:42**
